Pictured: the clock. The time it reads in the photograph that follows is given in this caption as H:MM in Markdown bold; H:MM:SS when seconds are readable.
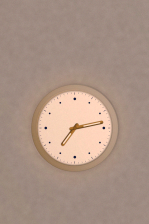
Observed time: **7:13**
